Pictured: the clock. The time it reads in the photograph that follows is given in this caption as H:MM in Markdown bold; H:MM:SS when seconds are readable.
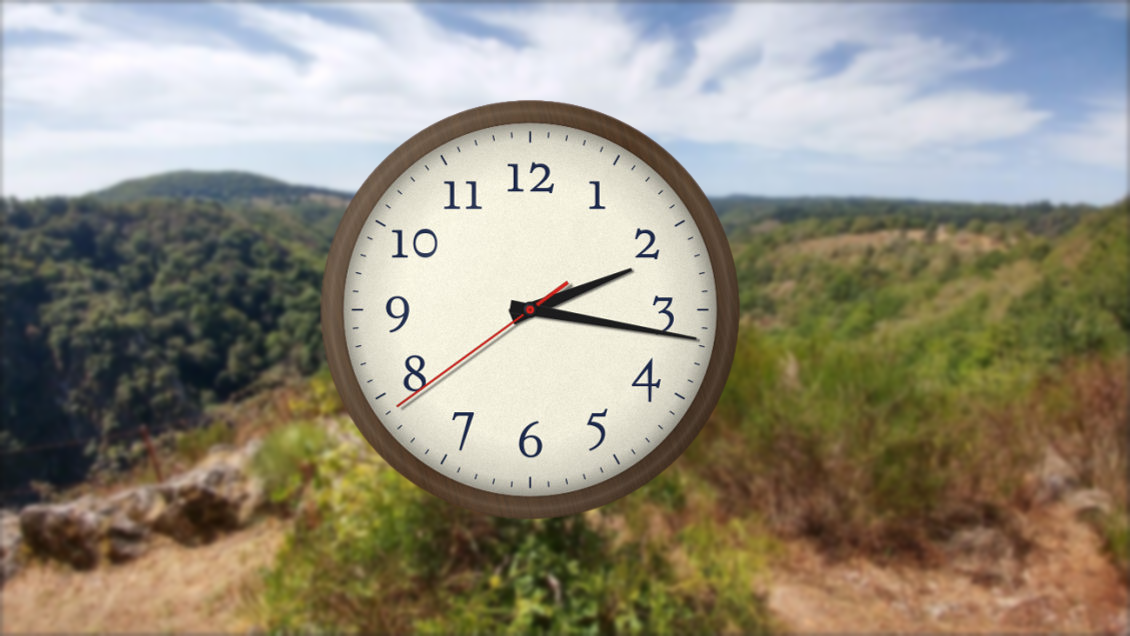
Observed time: **2:16:39**
